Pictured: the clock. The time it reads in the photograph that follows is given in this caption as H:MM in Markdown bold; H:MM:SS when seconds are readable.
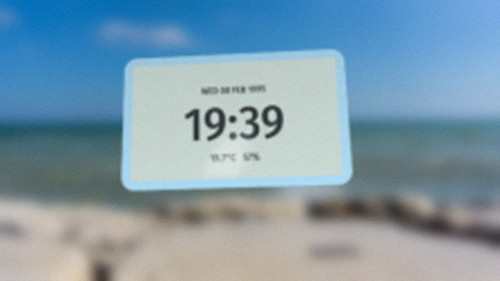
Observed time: **19:39**
